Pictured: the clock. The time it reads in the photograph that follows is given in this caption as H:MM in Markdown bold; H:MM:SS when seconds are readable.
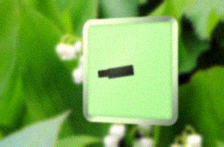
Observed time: **8:44**
